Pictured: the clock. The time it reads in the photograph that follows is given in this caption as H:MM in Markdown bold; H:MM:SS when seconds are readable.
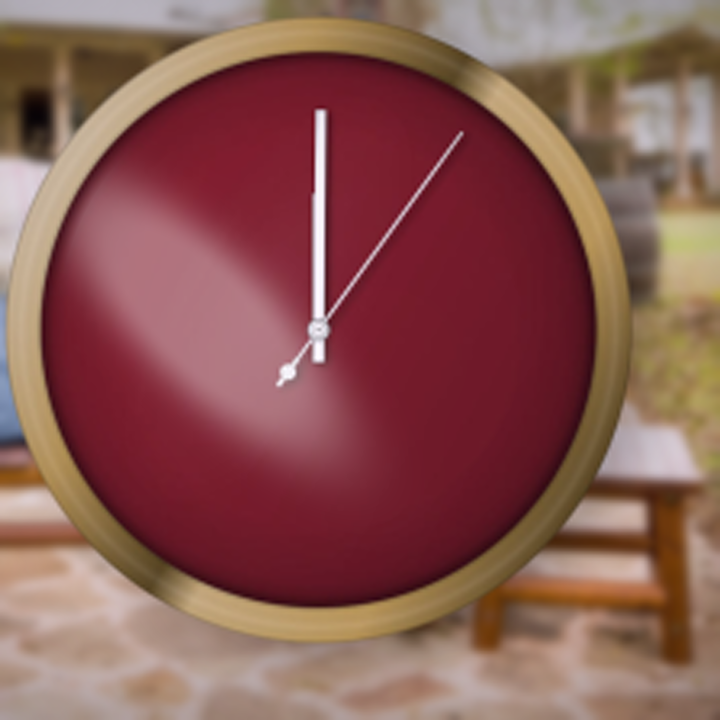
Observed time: **12:00:06**
